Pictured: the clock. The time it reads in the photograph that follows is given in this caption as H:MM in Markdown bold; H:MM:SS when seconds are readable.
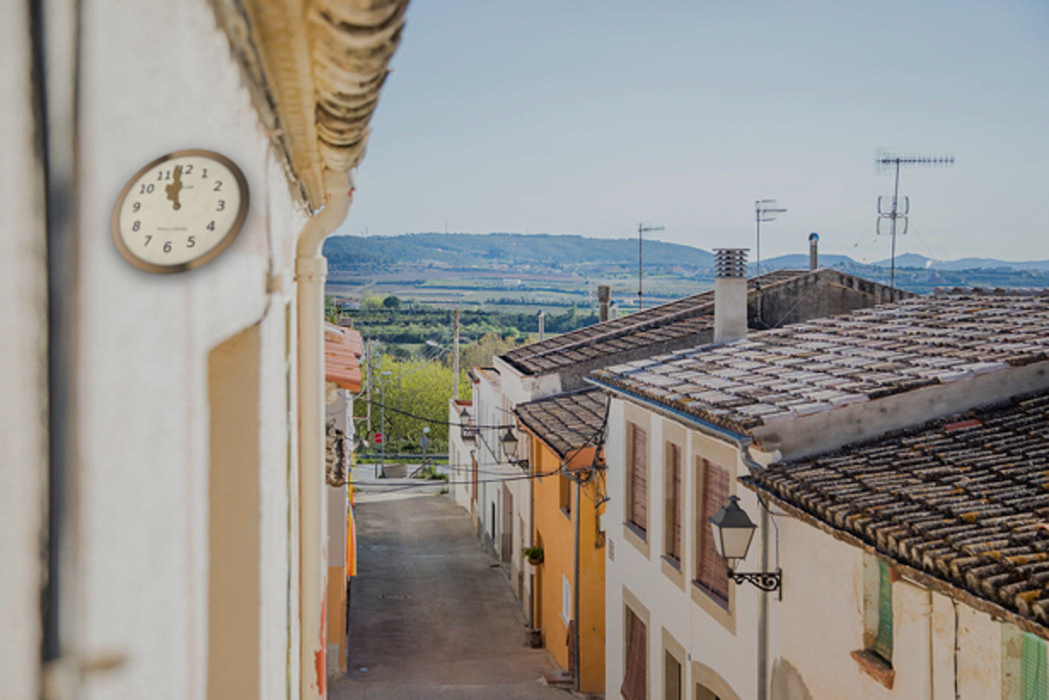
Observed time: **10:58**
